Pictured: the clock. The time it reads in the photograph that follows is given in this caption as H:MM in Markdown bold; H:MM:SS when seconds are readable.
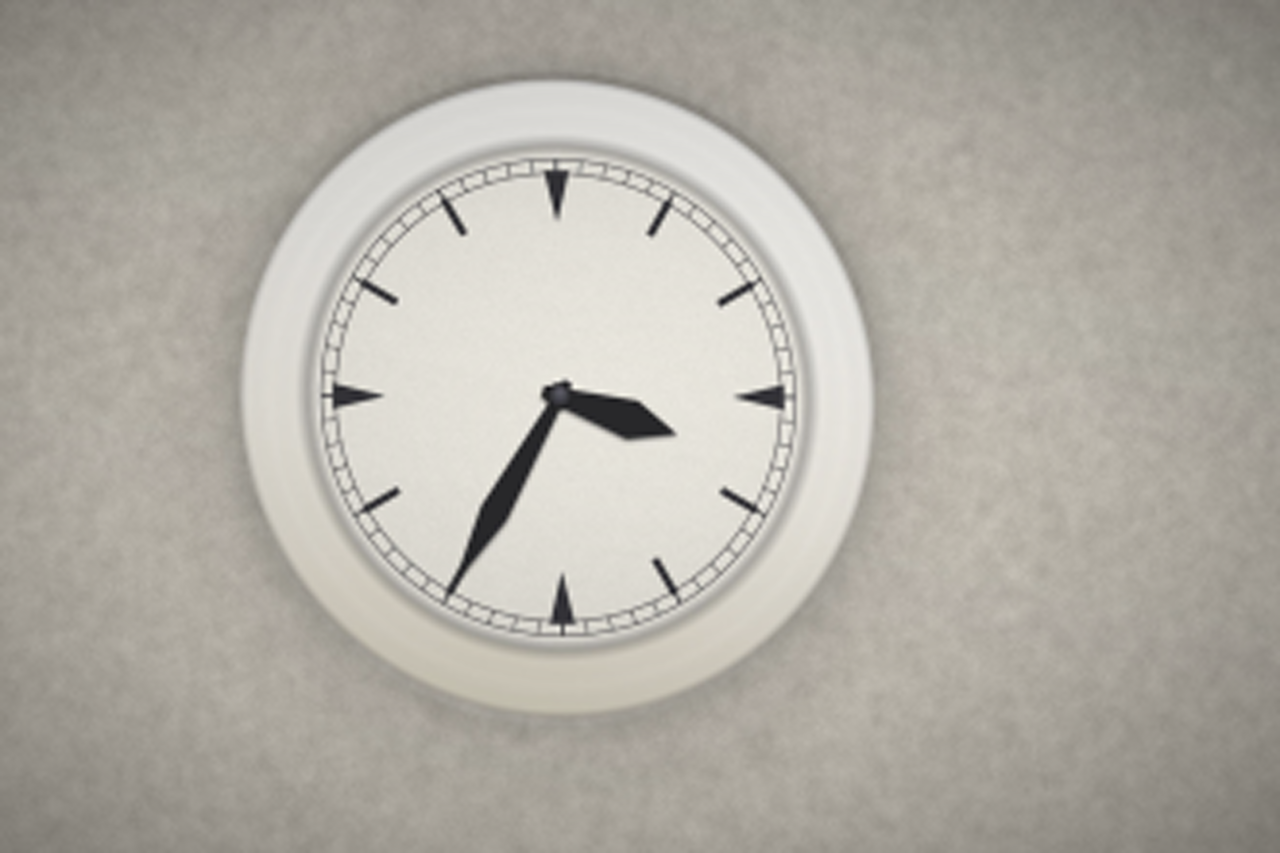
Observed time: **3:35**
